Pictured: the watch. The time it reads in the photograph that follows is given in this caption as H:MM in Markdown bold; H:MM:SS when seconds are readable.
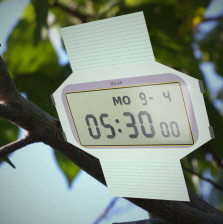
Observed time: **5:30:00**
